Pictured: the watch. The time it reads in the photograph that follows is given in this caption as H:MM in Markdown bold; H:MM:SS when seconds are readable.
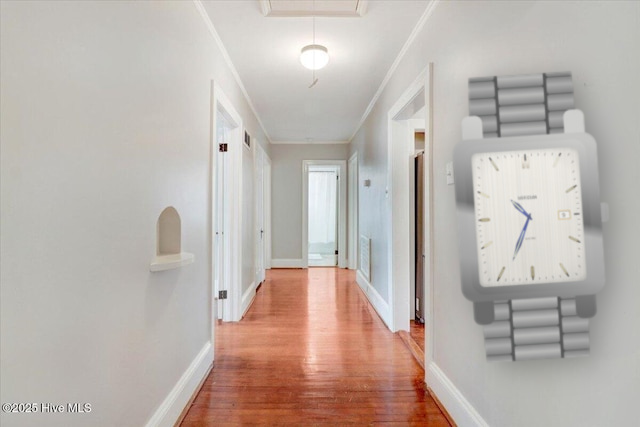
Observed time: **10:34**
